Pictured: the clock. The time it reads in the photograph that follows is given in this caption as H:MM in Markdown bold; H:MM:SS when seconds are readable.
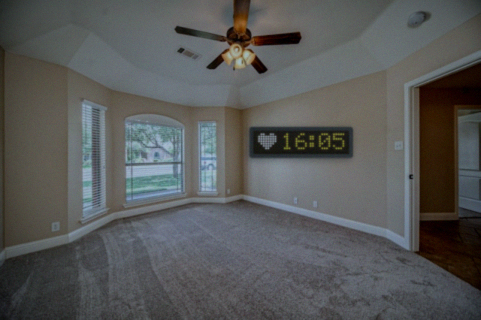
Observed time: **16:05**
